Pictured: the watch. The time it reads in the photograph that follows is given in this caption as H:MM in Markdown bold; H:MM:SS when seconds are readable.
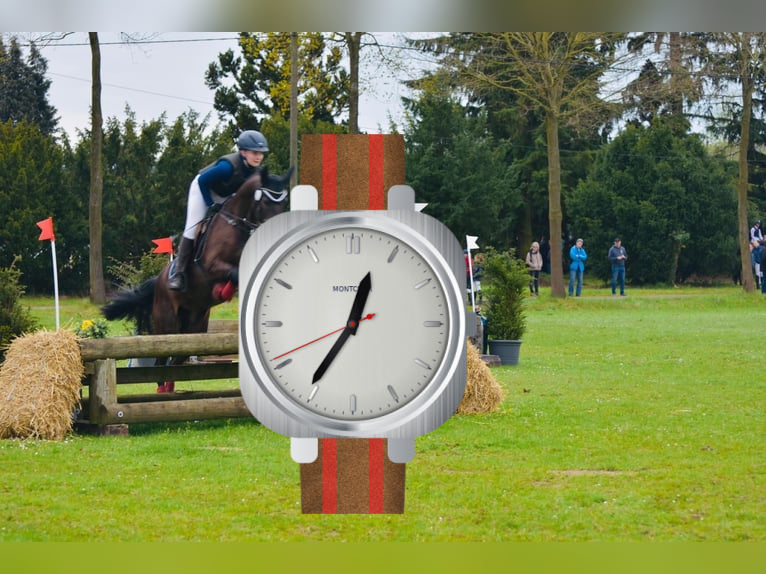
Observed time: **12:35:41**
